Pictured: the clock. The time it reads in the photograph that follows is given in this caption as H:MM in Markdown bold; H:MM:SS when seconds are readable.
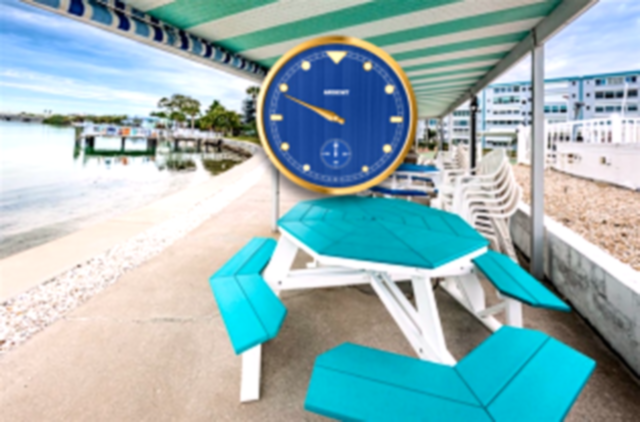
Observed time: **9:49**
